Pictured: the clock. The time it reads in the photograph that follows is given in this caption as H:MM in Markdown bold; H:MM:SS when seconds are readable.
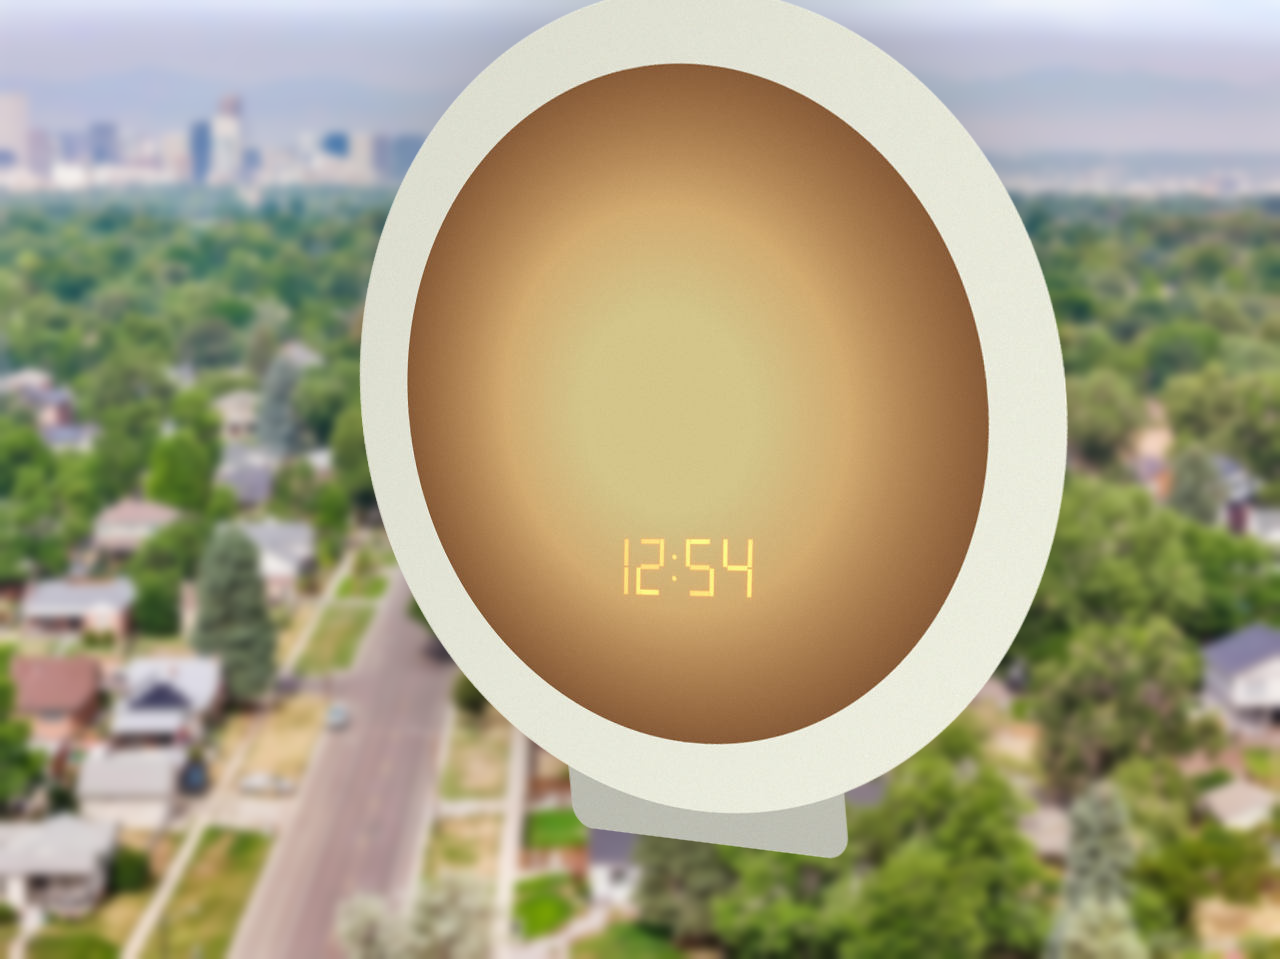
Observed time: **12:54**
